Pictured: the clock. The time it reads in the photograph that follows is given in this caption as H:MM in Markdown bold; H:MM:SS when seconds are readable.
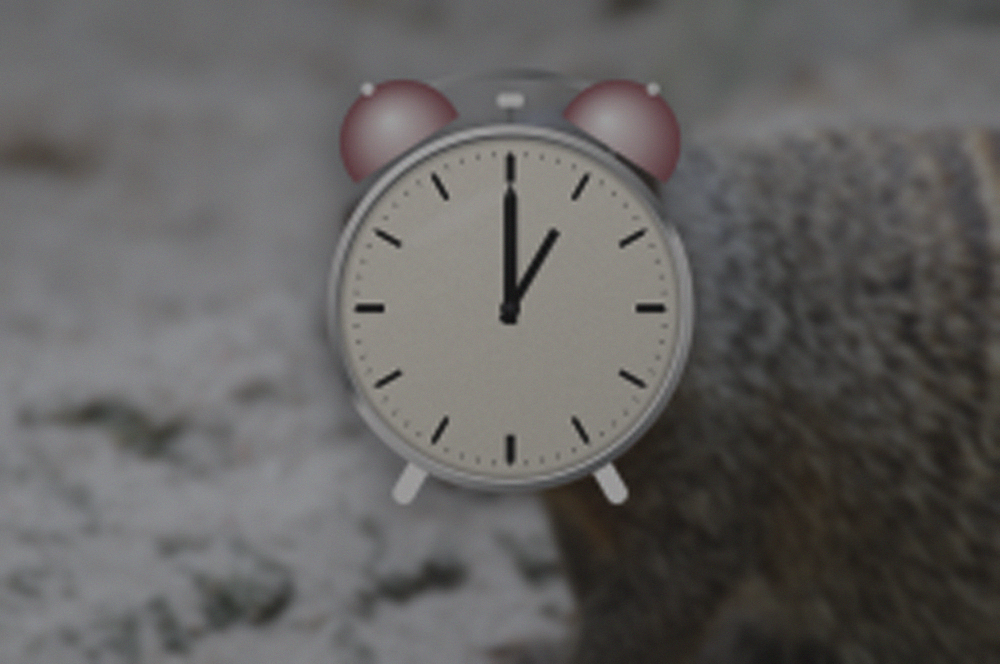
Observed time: **1:00**
